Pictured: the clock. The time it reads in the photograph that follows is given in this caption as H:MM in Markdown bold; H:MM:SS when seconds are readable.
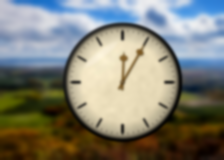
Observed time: **12:05**
